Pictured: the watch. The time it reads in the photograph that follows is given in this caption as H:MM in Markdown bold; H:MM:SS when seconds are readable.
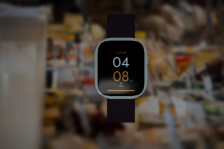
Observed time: **4:08**
